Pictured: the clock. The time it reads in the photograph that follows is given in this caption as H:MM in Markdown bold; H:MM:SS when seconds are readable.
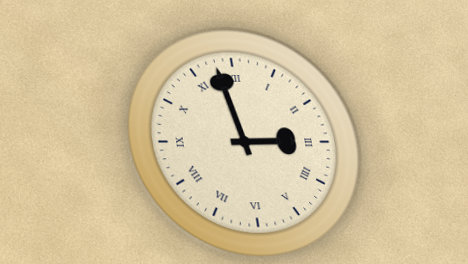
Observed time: **2:58**
